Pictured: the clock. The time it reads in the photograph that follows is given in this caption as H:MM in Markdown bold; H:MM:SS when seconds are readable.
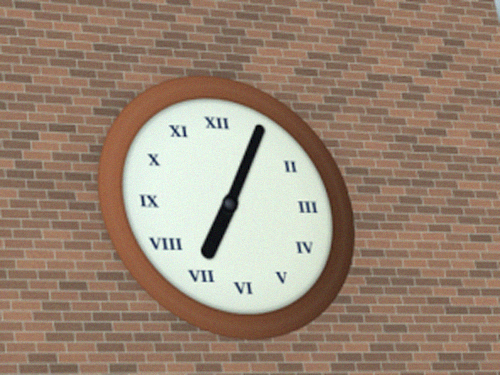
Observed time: **7:05**
